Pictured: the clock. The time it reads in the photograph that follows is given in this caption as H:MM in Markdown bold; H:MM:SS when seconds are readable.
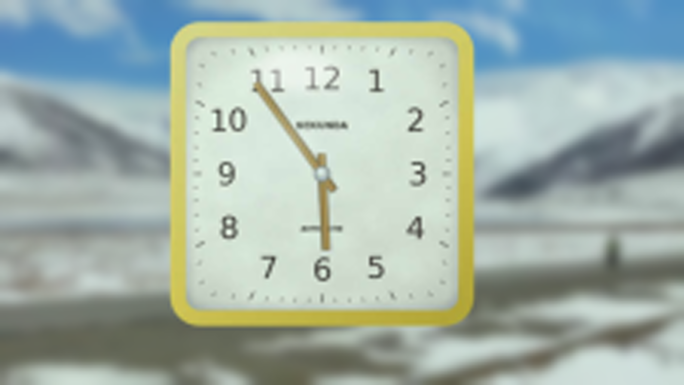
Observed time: **5:54**
